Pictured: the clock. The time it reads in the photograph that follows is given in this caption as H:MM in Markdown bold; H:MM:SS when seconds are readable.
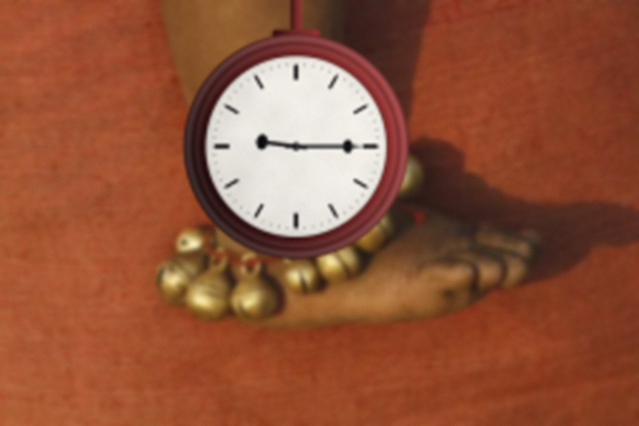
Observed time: **9:15**
